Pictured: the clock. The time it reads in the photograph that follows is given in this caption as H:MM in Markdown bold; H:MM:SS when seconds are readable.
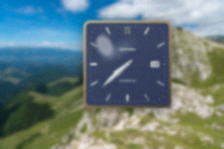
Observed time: **7:38**
